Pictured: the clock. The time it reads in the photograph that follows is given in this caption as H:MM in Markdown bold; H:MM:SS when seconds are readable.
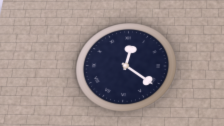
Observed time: **12:21**
